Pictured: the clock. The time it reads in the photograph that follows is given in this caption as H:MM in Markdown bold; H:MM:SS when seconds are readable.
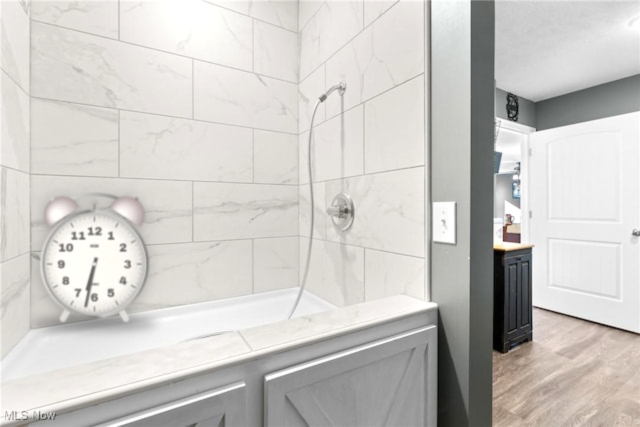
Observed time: **6:32**
